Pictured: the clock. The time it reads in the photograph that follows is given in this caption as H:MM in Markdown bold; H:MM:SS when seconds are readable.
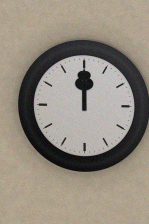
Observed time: **12:00**
